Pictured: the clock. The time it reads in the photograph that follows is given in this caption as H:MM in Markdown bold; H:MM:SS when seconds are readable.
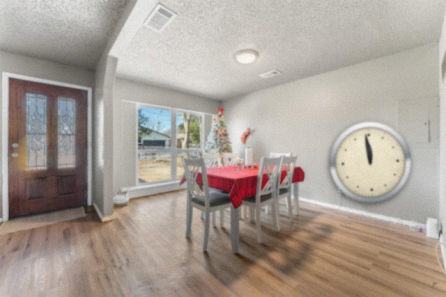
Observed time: **11:59**
